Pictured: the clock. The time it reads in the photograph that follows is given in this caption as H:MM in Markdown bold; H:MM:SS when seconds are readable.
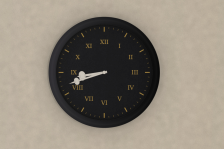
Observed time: **8:42**
